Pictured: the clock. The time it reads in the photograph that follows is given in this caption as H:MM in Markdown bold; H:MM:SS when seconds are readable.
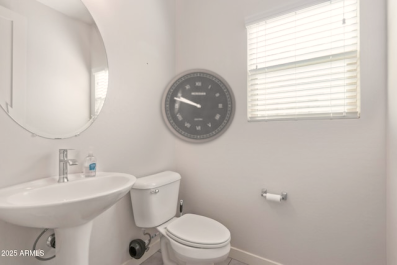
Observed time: **9:48**
